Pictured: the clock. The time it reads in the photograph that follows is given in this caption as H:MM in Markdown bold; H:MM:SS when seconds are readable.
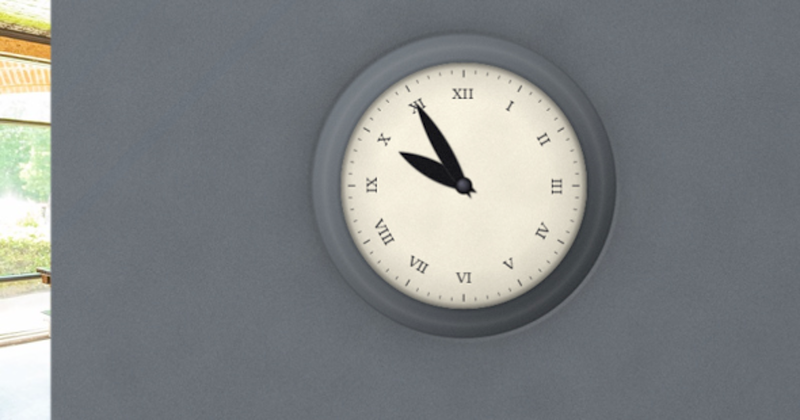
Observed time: **9:55**
